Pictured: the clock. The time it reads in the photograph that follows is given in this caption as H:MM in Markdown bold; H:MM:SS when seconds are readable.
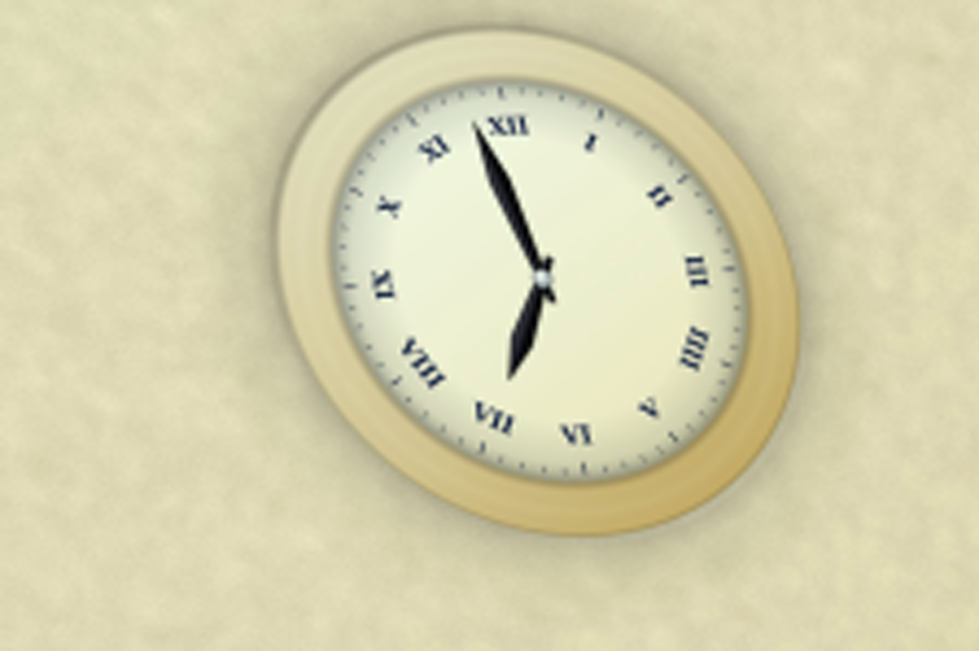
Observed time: **6:58**
